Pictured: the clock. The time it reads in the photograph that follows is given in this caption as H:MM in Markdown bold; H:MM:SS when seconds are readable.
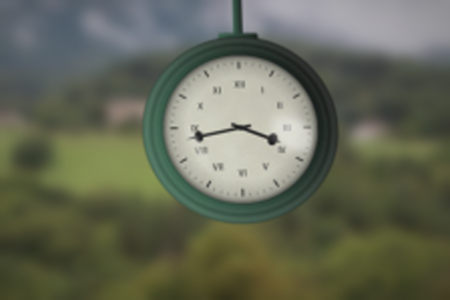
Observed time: **3:43**
